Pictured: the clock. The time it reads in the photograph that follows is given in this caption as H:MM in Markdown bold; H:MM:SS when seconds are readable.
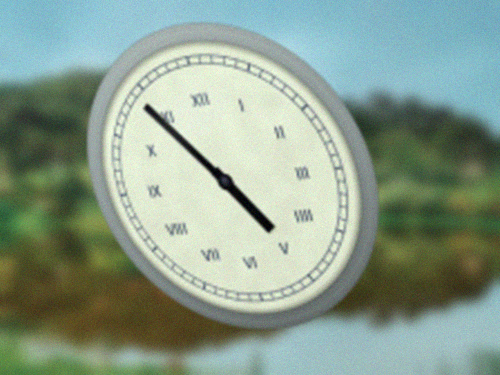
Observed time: **4:54**
